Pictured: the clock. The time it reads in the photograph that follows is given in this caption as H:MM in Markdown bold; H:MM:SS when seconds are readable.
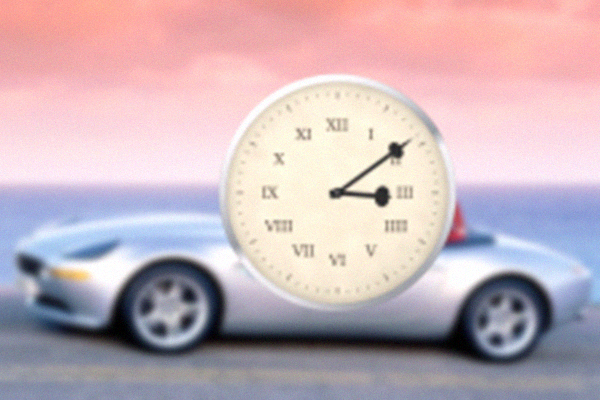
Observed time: **3:09**
